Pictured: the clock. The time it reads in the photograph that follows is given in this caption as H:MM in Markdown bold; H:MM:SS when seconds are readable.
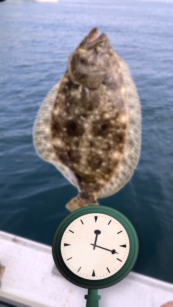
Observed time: **12:18**
